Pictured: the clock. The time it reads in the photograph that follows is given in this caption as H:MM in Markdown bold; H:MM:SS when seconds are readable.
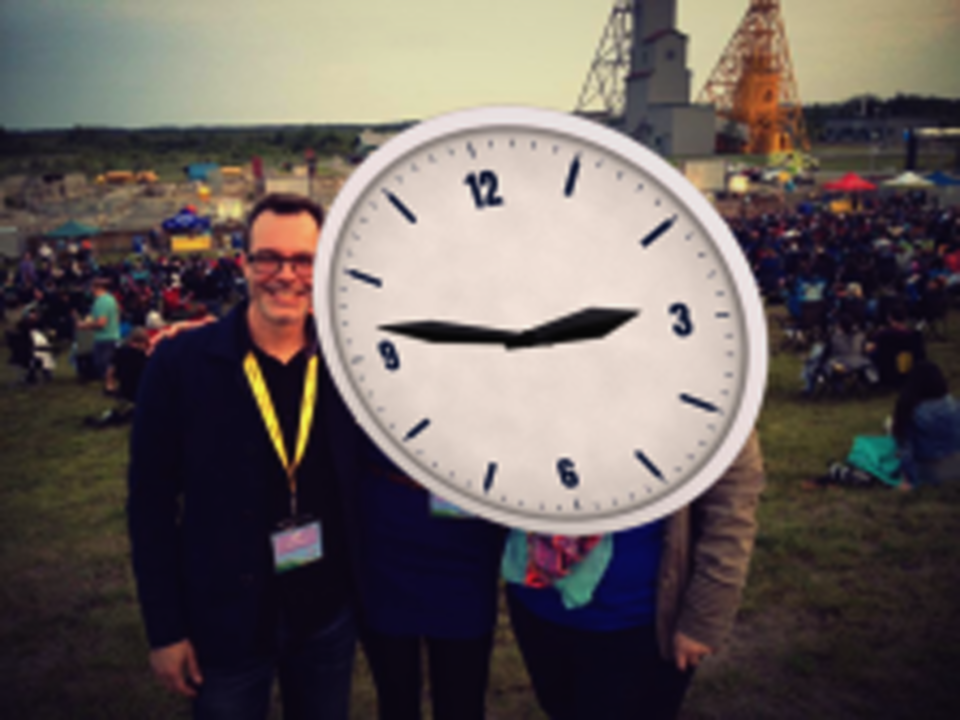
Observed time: **2:47**
